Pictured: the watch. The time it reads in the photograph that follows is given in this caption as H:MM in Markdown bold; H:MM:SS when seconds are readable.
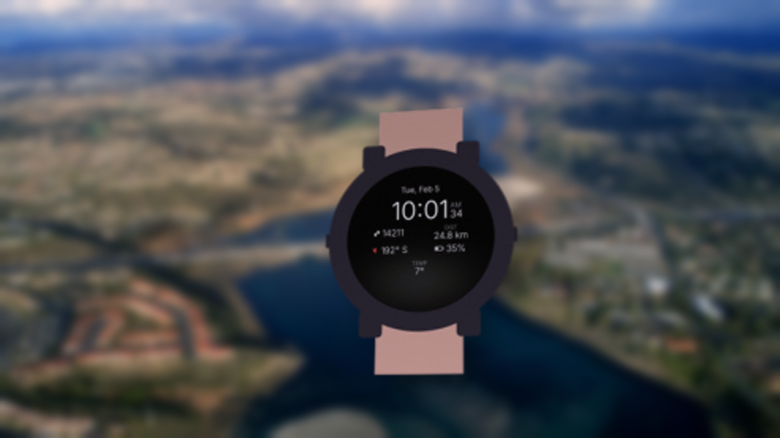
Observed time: **10:01**
